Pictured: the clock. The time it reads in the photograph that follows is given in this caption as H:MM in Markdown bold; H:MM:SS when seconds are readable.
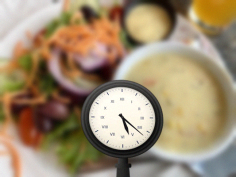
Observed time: **5:22**
